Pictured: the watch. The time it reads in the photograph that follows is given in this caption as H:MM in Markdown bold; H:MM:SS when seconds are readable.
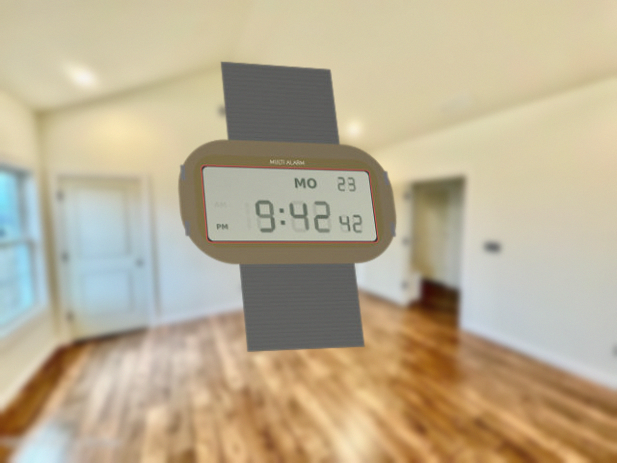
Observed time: **9:42:42**
